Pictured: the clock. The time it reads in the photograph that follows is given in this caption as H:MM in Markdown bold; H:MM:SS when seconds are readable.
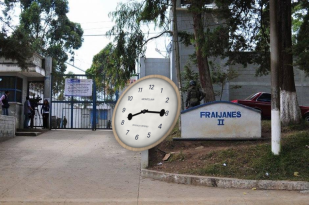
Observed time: **8:15**
